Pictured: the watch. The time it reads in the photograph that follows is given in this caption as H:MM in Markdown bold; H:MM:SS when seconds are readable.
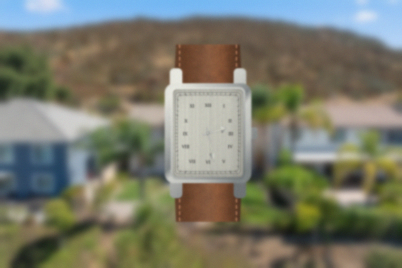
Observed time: **2:28**
